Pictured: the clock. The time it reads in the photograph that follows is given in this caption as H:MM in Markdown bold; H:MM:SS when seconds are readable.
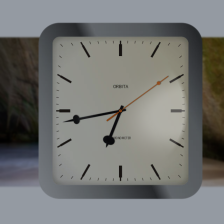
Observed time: **6:43:09**
